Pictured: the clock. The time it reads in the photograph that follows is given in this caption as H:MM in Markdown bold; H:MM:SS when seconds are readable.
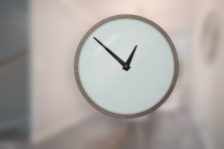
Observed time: **12:52**
